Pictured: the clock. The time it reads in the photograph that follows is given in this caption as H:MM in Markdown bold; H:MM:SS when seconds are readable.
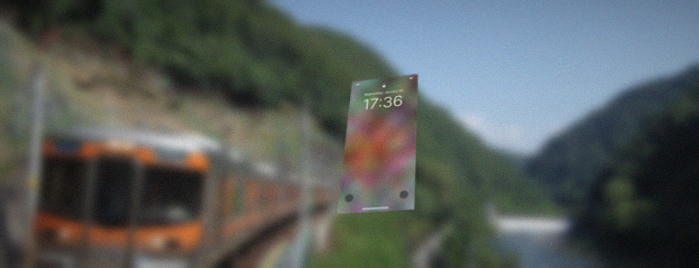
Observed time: **17:36**
